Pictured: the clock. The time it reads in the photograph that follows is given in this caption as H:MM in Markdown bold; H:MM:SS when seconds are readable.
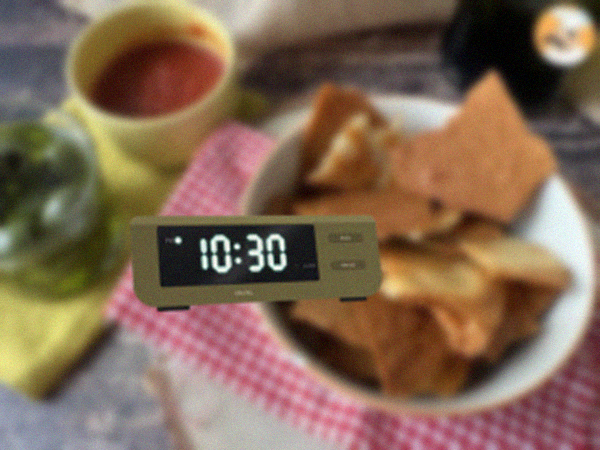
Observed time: **10:30**
